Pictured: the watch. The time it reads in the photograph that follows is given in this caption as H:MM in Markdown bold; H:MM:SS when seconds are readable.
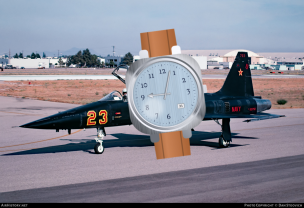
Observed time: **9:03**
